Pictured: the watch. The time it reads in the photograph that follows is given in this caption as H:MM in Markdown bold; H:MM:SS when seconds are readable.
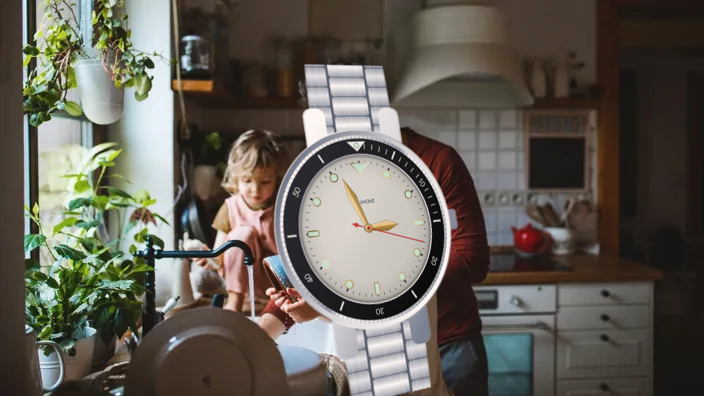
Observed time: **2:56:18**
